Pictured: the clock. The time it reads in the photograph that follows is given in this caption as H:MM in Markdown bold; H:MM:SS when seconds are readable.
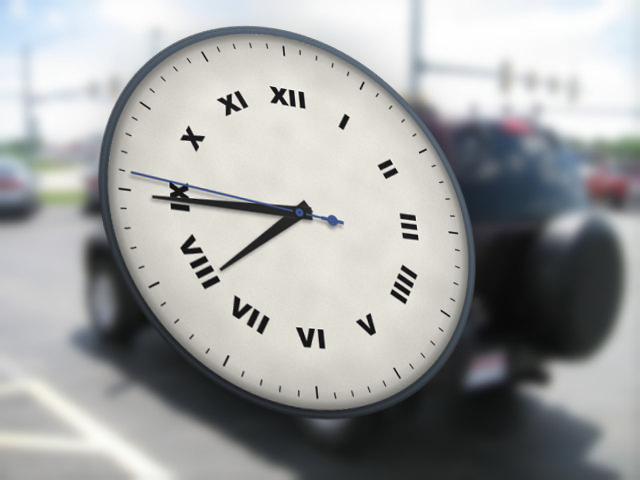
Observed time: **7:44:46**
